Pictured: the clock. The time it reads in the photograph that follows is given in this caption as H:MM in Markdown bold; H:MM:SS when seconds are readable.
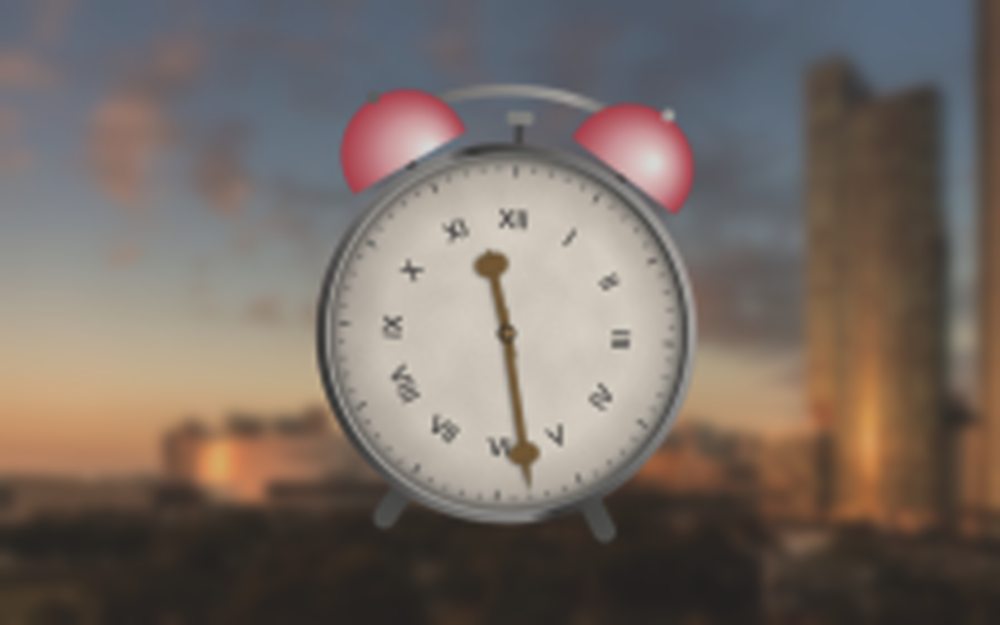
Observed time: **11:28**
